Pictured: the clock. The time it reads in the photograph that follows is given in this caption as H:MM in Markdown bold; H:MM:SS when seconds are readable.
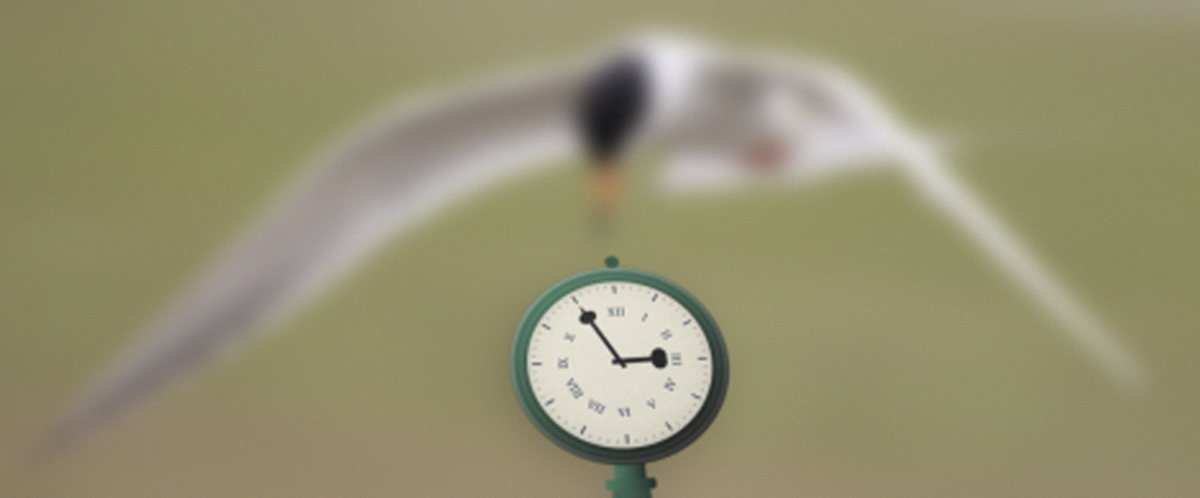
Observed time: **2:55**
